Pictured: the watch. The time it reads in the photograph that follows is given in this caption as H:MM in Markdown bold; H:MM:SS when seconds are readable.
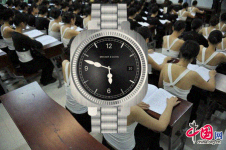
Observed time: **5:48**
